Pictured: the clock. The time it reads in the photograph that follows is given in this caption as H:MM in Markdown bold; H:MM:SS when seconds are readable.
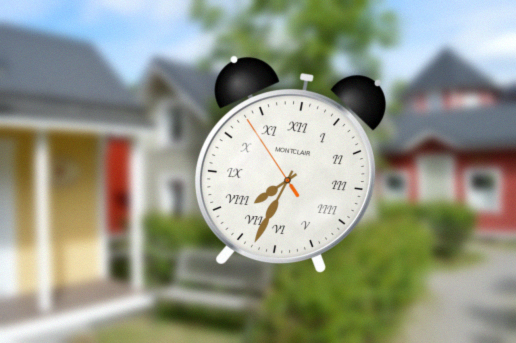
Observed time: **7:32:53**
